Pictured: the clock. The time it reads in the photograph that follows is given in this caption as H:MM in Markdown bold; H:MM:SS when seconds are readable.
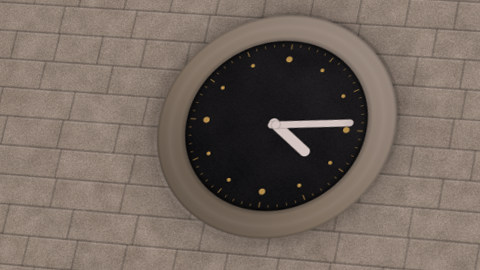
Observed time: **4:14**
